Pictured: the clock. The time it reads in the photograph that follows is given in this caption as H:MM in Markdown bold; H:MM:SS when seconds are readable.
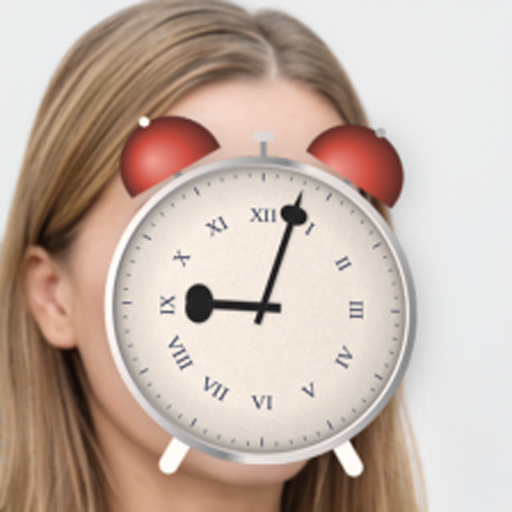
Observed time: **9:03**
